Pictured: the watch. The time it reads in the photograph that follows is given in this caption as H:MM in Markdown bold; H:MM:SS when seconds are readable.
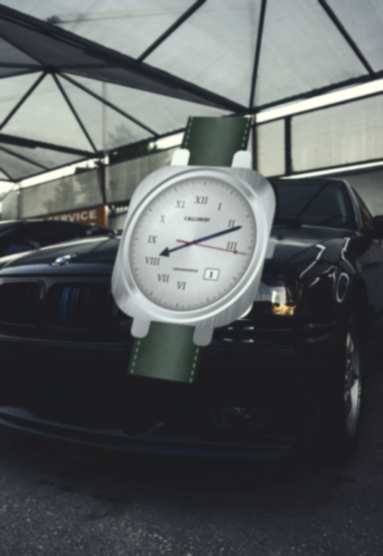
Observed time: **8:11:16**
